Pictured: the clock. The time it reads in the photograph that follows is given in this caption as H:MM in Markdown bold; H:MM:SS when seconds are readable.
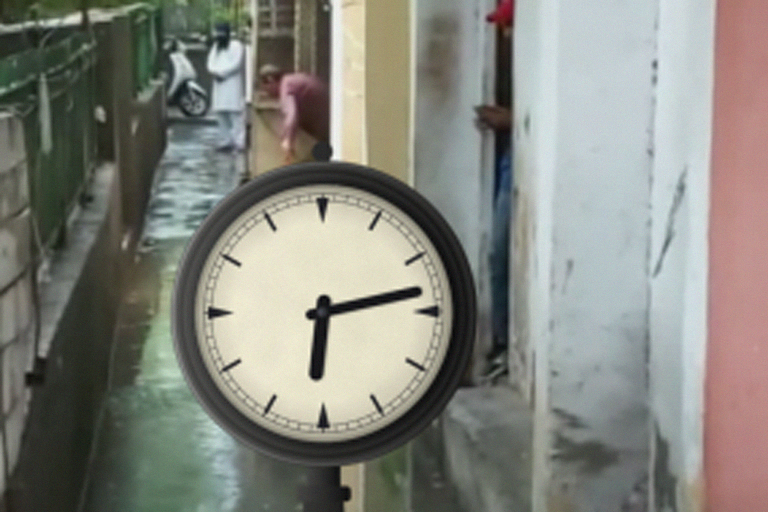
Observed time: **6:13**
